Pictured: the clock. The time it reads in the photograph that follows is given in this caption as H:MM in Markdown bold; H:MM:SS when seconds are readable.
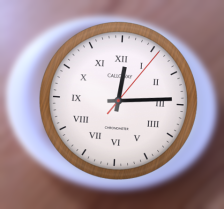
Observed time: **12:14:06**
